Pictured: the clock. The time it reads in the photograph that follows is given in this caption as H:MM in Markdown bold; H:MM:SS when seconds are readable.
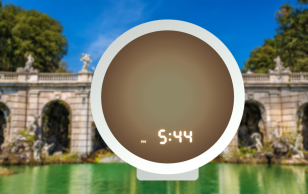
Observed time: **5:44**
